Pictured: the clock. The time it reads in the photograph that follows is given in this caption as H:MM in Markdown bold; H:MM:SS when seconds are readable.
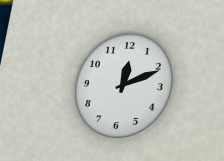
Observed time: **12:11**
